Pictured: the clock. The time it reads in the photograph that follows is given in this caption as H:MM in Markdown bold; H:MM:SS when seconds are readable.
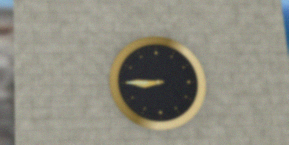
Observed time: **8:45**
